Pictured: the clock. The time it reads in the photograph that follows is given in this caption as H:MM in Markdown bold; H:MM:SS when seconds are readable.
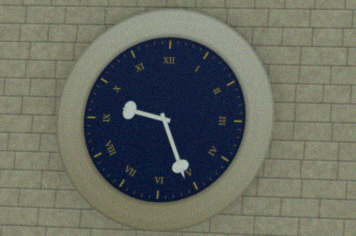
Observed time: **9:26**
